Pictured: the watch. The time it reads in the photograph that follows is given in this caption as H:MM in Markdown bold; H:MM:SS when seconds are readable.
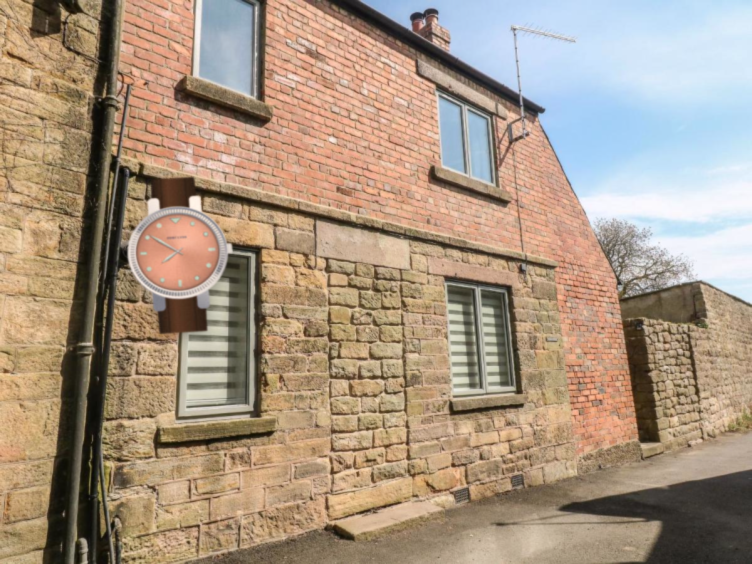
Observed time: **7:51**
